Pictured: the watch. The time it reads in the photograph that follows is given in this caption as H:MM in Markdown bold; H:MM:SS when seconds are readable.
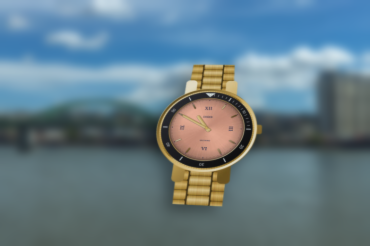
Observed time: **10:50**
